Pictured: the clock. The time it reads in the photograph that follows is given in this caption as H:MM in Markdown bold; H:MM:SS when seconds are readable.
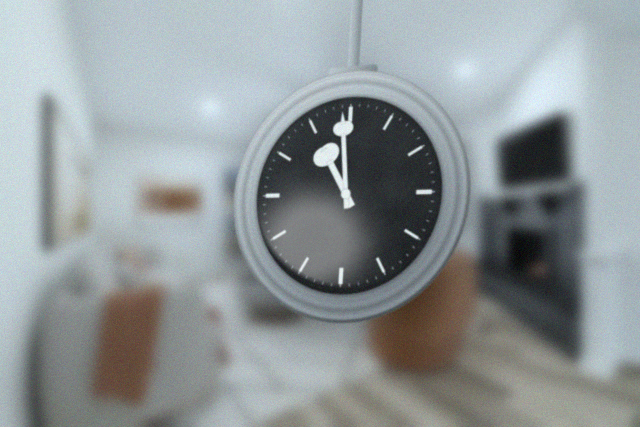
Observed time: **10:59**
